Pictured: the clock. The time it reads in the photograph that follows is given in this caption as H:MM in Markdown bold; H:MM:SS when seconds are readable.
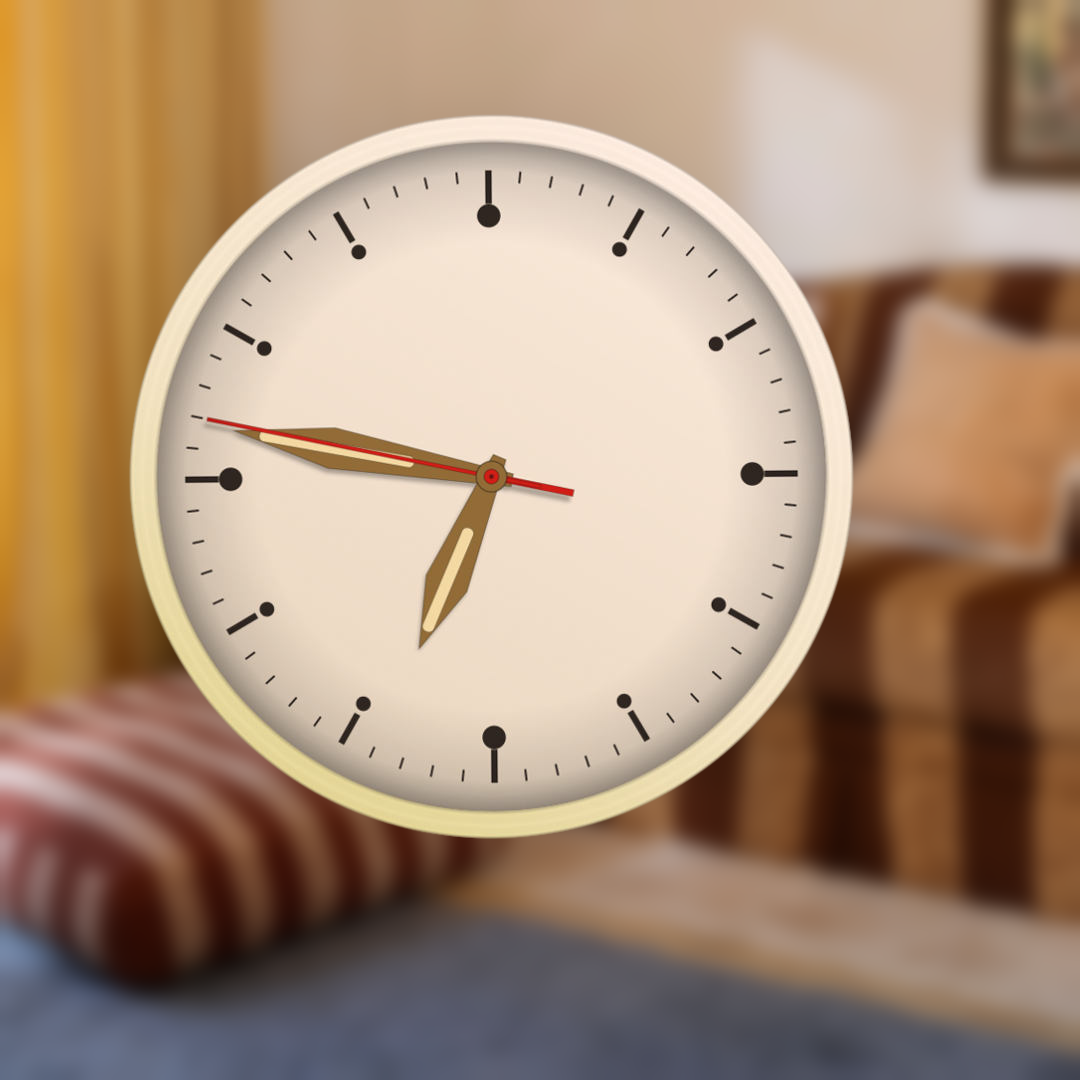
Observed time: **6:46:47**
